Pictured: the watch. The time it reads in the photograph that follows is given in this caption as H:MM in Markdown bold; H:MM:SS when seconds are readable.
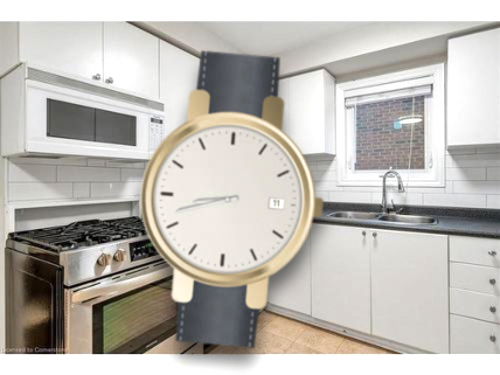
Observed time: **8:42**
